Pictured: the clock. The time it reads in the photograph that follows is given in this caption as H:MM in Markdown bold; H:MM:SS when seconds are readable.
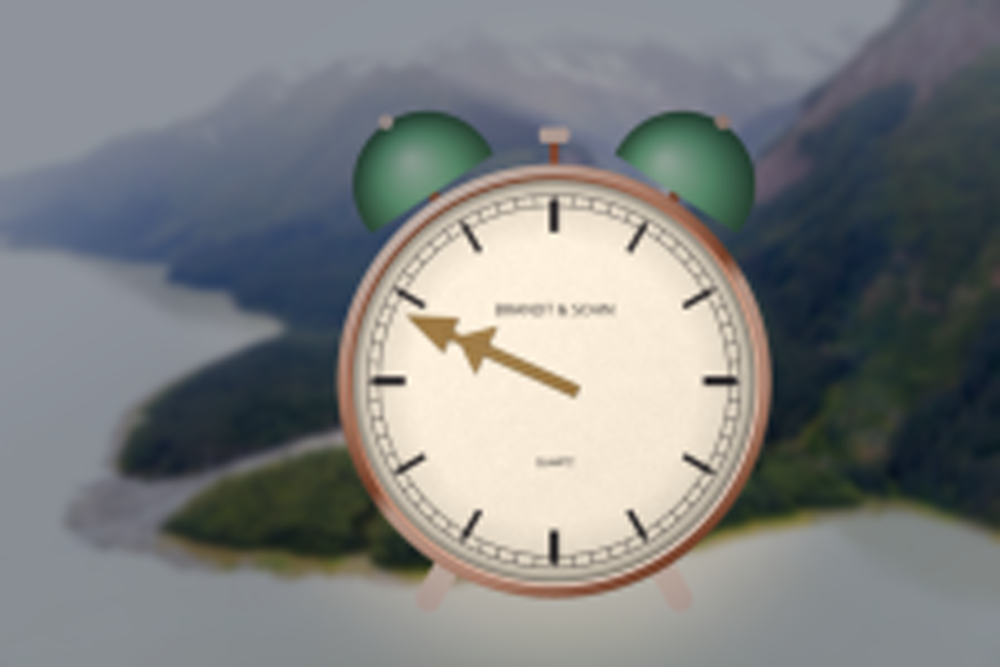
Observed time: **9:49**
